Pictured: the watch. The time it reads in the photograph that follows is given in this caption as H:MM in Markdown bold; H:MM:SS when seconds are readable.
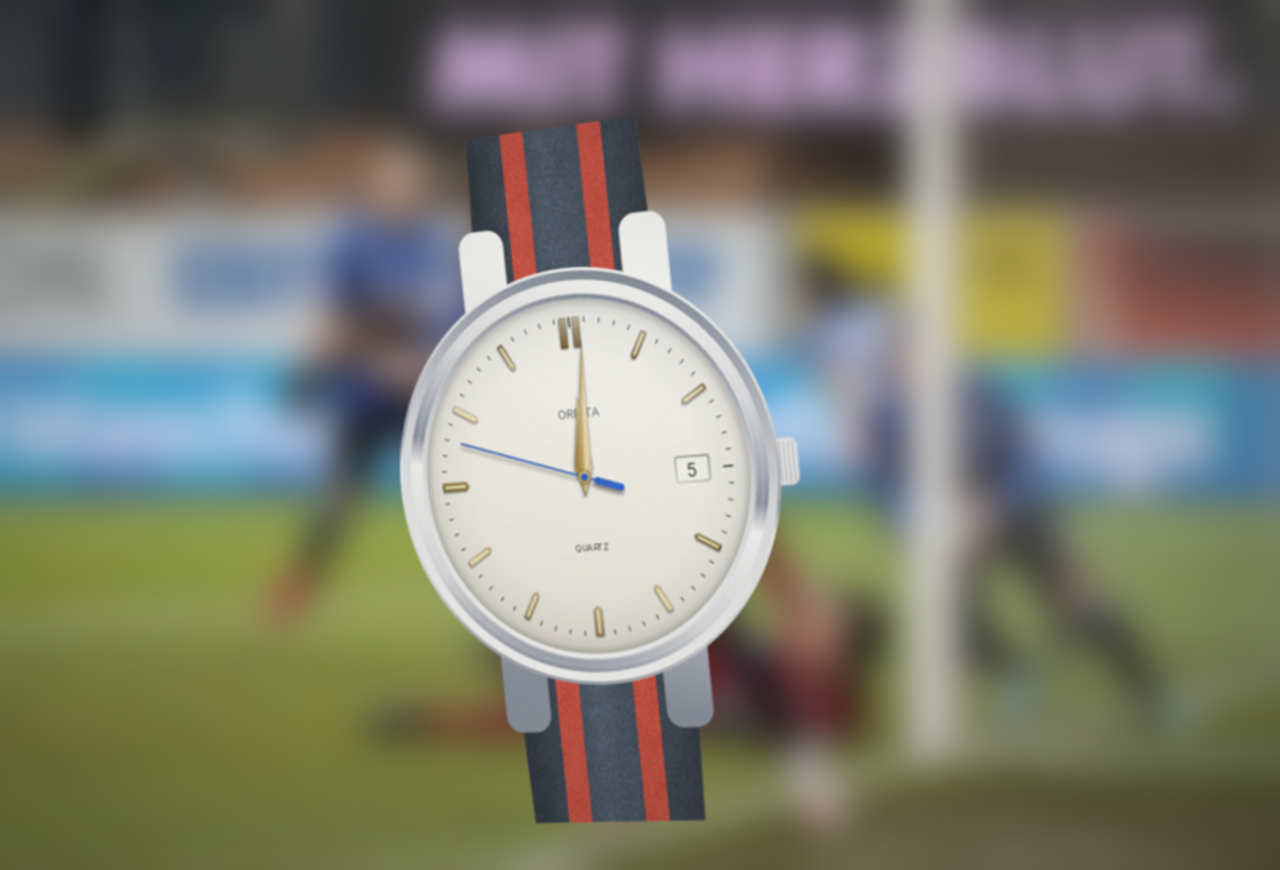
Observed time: **12:00:48**
